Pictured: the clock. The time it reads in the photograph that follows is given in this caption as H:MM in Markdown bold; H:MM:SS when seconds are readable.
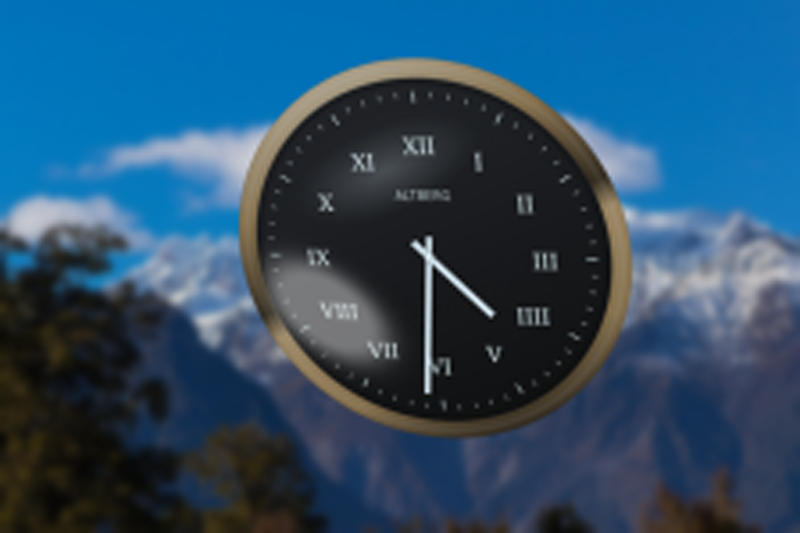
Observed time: **4:31**
